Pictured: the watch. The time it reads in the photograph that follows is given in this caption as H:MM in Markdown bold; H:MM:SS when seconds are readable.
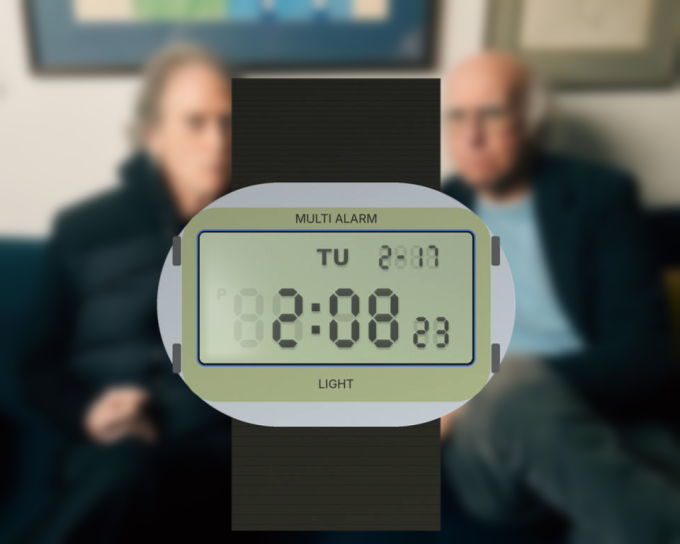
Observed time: **2:08:23**
